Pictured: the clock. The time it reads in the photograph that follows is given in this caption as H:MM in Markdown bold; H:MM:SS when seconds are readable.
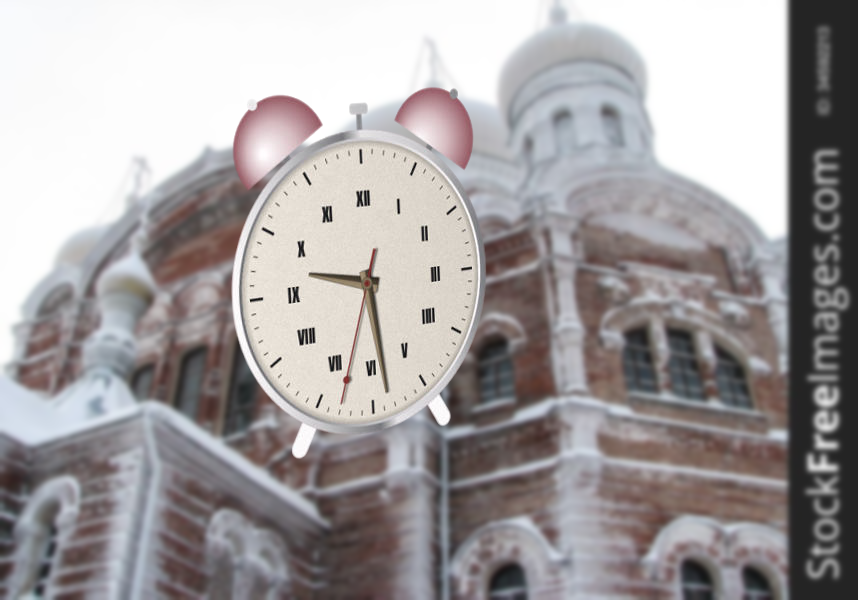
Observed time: **9:28:33**
